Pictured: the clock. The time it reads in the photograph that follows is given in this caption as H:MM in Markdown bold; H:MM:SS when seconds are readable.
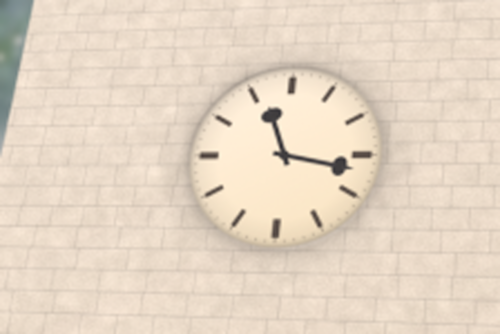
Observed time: **11:17**
